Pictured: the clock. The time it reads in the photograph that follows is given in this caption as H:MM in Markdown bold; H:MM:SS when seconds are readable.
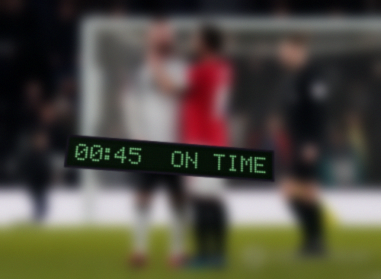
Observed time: **0:45**
